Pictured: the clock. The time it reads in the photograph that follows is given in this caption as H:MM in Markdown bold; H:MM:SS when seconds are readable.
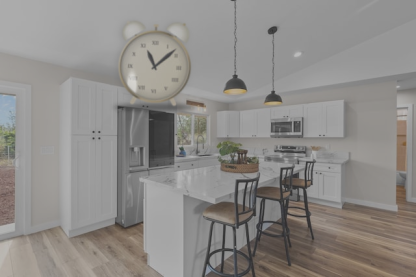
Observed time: **11:08**
